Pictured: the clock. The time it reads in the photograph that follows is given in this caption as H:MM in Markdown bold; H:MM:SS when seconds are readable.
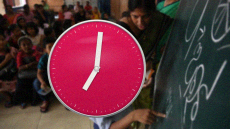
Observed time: **7:01**
